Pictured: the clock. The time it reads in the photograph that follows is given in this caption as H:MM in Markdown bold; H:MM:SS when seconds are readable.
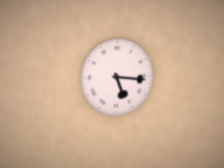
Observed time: **5:16**
